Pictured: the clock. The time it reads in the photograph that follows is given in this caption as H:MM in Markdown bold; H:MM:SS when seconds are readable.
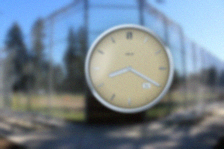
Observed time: **8:20**
